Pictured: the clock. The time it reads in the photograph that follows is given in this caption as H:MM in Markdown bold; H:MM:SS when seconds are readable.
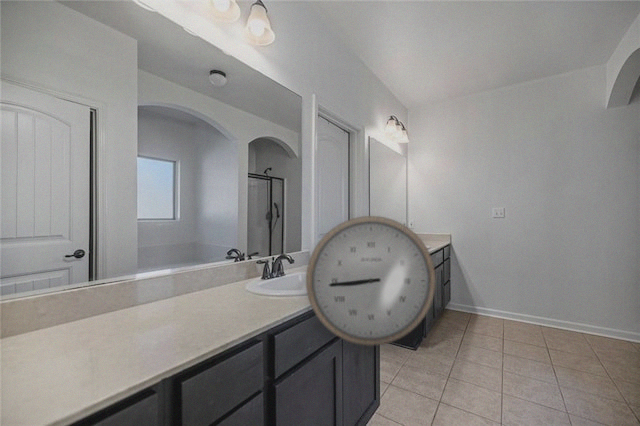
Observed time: **8:44**
